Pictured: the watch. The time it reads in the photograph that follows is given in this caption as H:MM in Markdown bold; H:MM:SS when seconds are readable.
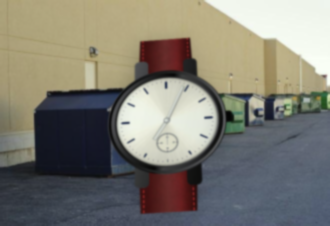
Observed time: **7:04**
